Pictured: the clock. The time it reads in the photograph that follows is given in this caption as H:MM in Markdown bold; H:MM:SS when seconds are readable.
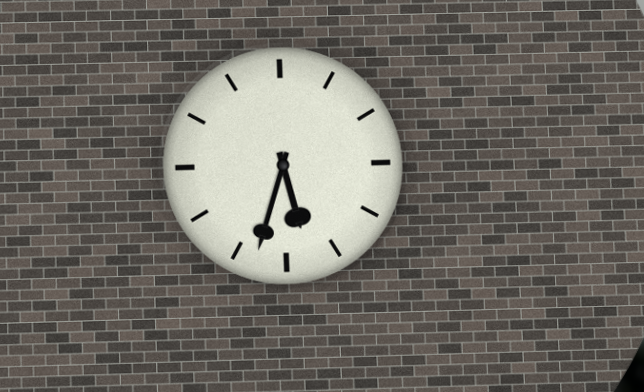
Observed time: **5:33**
